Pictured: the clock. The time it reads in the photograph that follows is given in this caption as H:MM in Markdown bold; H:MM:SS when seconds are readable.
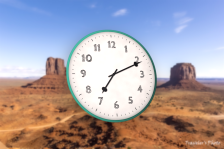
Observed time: **7:11**
